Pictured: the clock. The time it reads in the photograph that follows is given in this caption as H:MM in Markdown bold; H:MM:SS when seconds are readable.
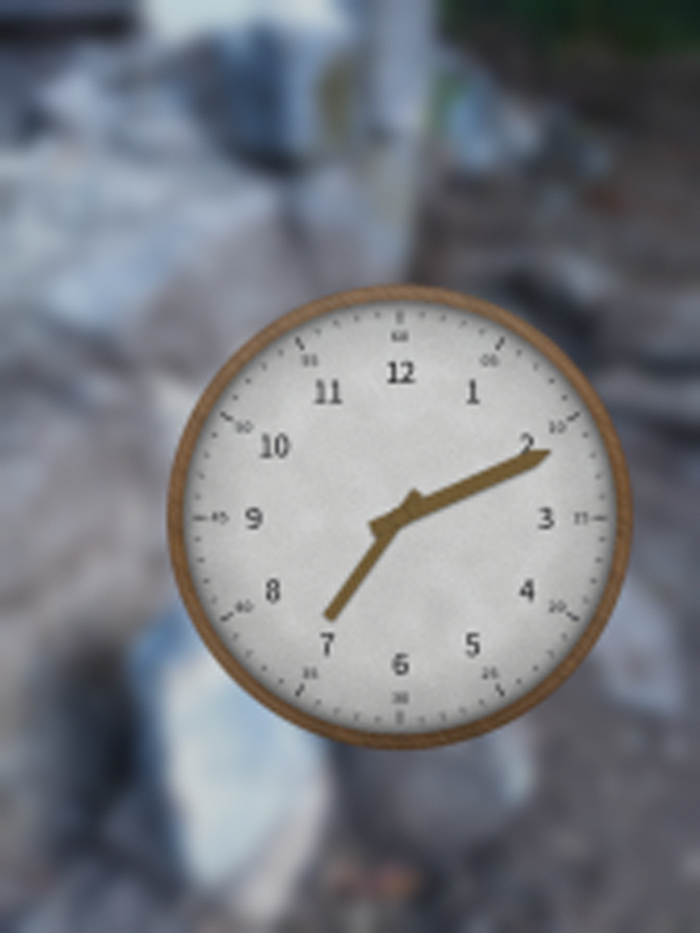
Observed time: **7:11**
